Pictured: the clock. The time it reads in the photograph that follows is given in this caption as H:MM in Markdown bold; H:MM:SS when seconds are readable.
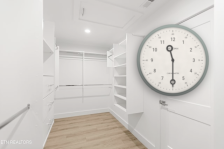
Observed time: **11:30**
